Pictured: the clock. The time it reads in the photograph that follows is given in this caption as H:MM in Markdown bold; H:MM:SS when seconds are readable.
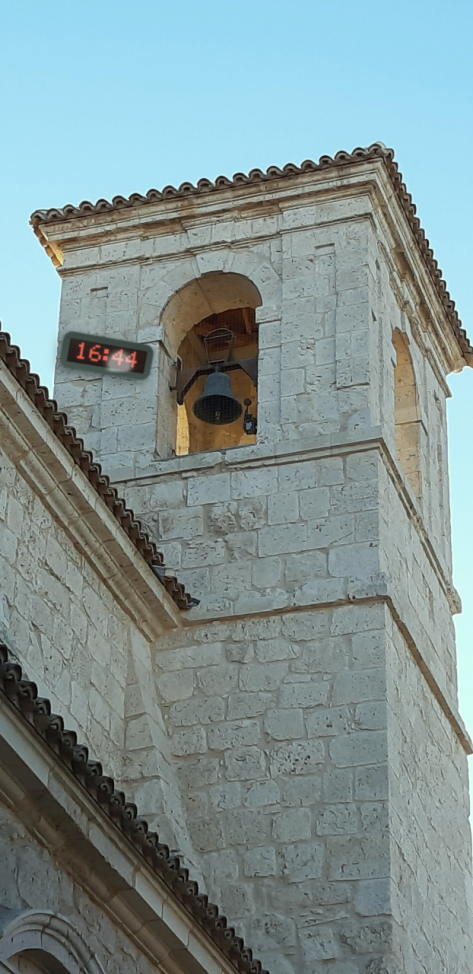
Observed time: **16:44**
